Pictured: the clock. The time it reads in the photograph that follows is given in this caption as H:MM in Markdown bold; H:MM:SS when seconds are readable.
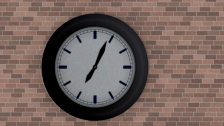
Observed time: **7:04**
